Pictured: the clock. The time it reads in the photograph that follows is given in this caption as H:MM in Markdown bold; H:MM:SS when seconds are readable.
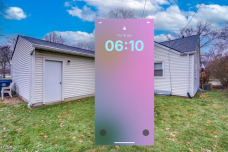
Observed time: **6:10**
